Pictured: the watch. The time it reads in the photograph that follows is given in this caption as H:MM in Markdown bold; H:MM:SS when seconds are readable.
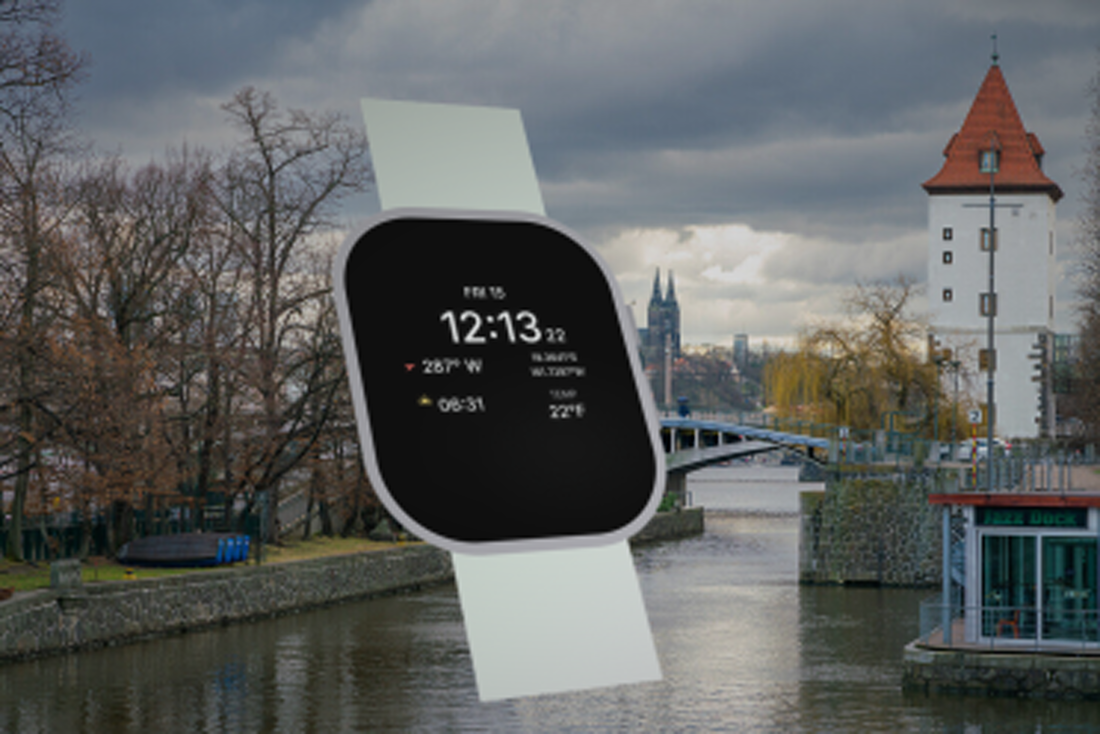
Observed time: **12:13**
